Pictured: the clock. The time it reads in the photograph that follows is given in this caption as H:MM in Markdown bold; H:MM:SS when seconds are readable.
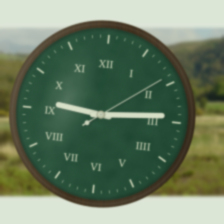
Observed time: **9:14:09**
